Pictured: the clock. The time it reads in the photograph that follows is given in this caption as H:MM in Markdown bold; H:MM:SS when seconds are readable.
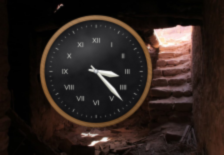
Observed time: **3:23**
